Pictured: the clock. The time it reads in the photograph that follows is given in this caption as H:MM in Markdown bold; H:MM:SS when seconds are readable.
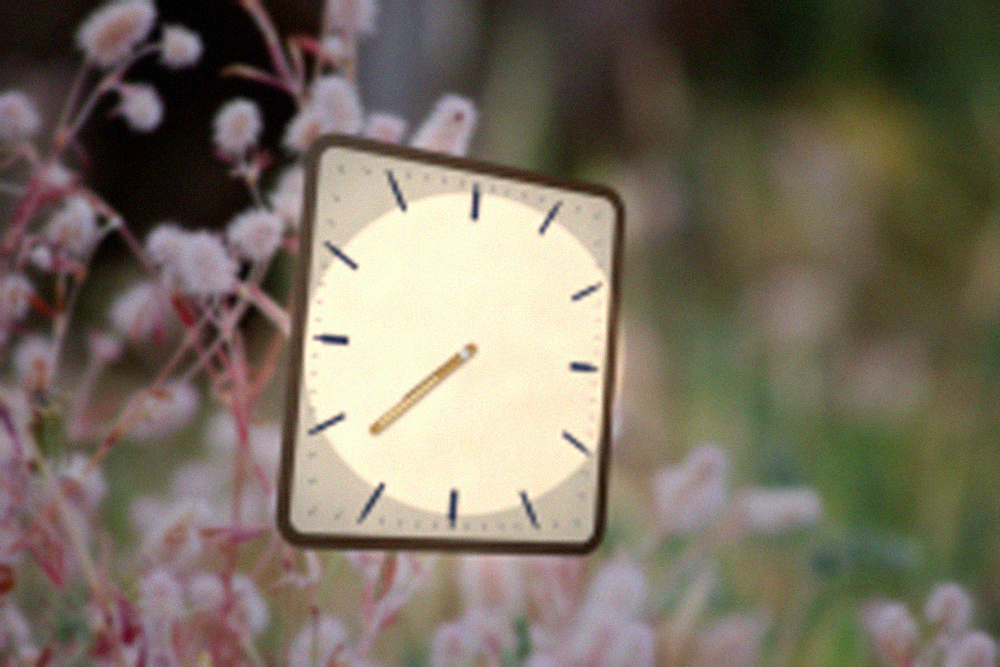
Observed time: **7:38**
